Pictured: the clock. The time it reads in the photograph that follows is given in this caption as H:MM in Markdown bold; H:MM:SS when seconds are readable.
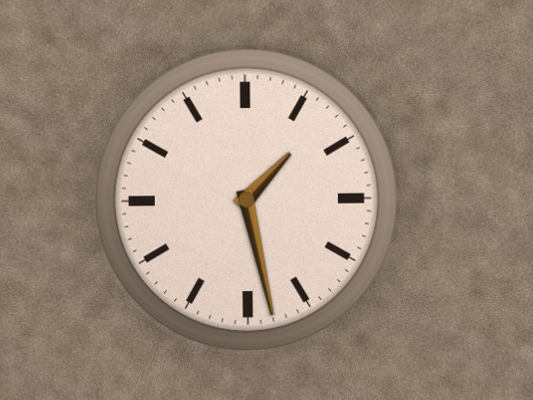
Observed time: **1:28**
